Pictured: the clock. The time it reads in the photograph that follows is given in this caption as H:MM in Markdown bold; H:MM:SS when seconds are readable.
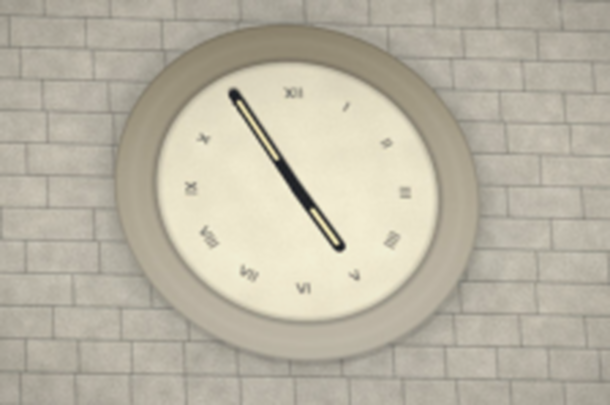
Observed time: **4:55**
